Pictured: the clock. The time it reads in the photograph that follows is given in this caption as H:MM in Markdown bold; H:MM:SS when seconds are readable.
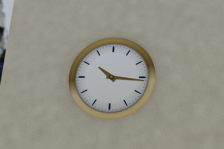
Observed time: **10:16**
